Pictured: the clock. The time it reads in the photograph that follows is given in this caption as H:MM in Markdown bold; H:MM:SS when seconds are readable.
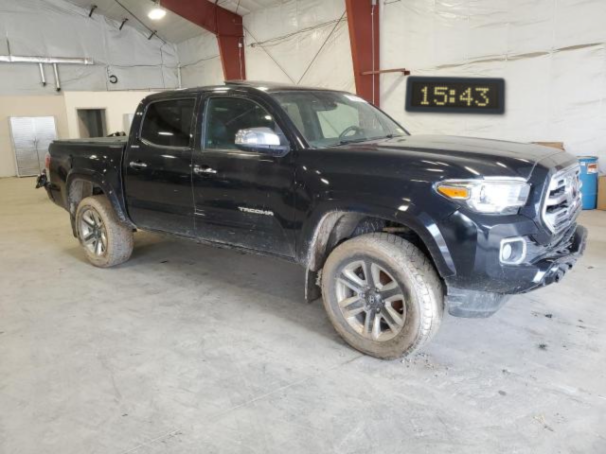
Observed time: **15:43**
